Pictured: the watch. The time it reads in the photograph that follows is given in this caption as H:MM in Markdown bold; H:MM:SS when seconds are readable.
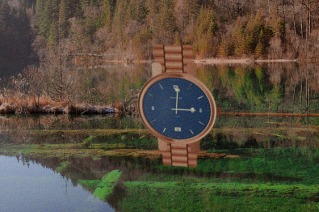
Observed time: **3:01**
